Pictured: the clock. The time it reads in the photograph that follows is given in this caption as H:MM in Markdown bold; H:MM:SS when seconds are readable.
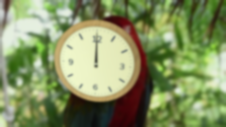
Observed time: **12:00**
